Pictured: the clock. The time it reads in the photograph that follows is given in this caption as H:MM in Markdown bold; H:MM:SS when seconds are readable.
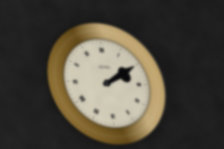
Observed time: **2:10**
